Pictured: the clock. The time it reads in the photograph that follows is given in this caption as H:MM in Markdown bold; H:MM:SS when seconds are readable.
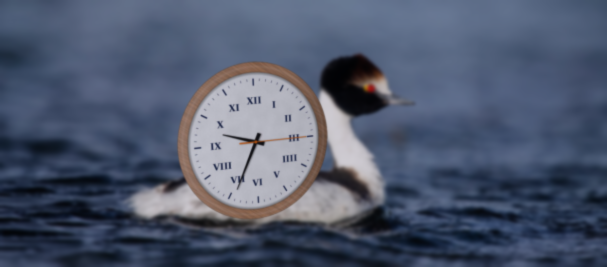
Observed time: **9:34:15**
